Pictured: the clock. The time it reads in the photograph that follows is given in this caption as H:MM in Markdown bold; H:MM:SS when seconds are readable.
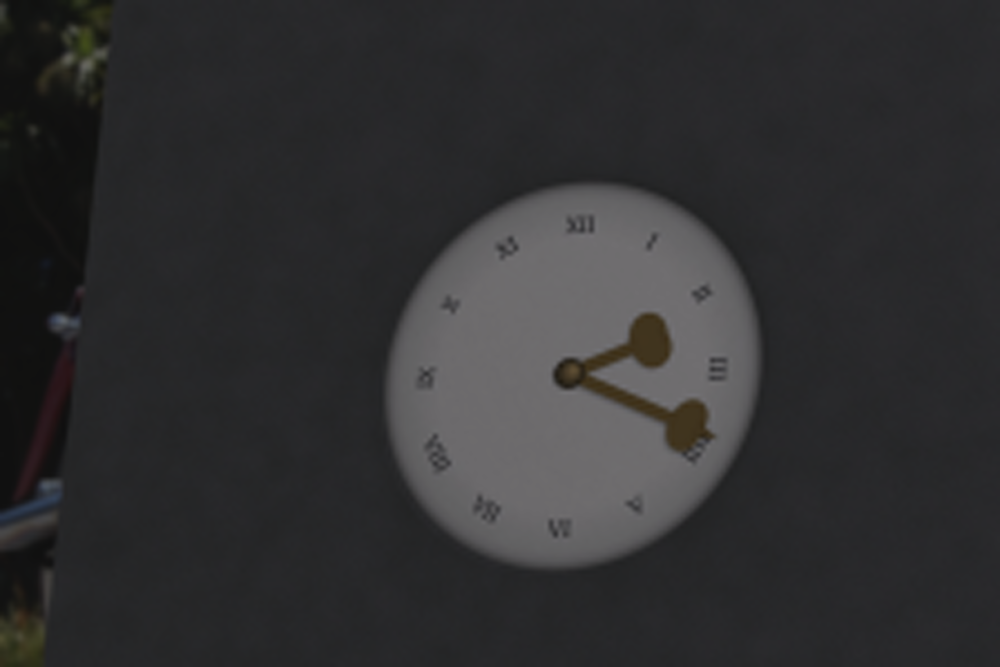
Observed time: **2:19**
